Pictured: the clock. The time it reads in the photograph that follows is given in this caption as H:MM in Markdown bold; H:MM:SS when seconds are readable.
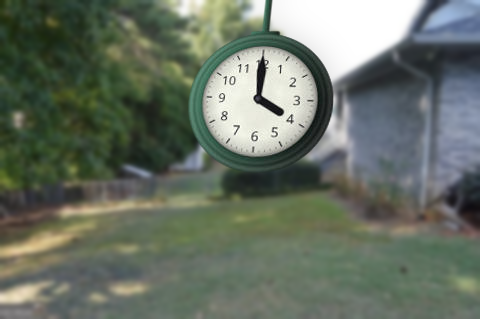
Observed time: **4:00**
